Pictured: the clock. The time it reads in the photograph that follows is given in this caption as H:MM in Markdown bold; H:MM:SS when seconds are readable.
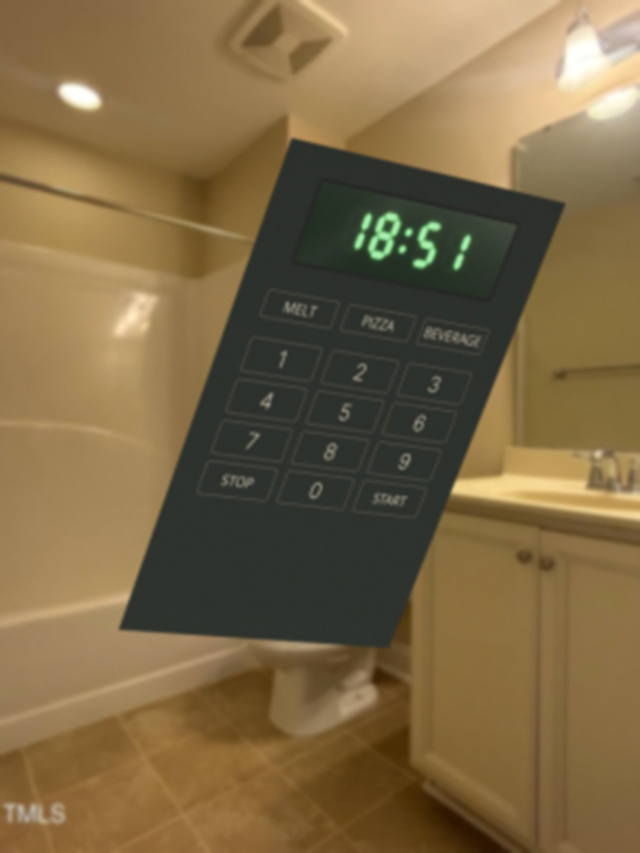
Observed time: **18:51**
